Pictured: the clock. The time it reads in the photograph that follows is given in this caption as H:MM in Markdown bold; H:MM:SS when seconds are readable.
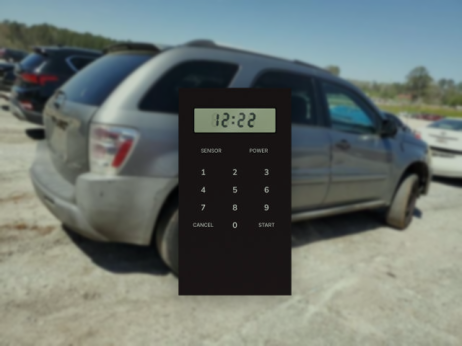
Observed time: **12:22**
